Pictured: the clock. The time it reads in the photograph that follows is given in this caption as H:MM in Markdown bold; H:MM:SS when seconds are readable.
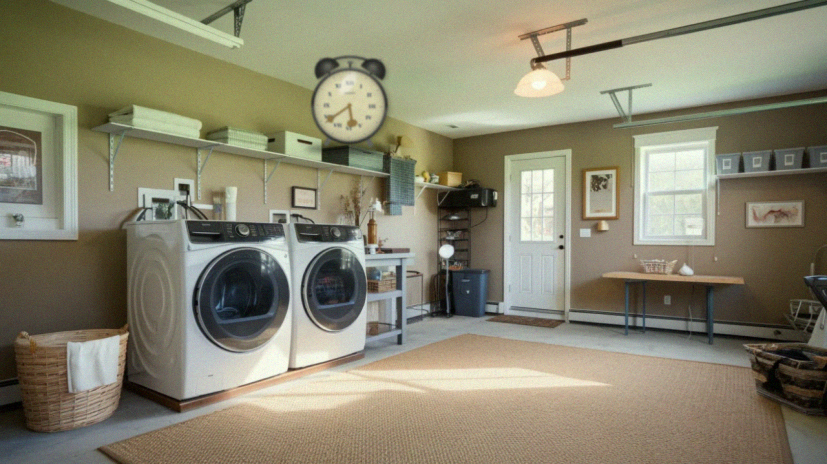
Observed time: **5:39**
